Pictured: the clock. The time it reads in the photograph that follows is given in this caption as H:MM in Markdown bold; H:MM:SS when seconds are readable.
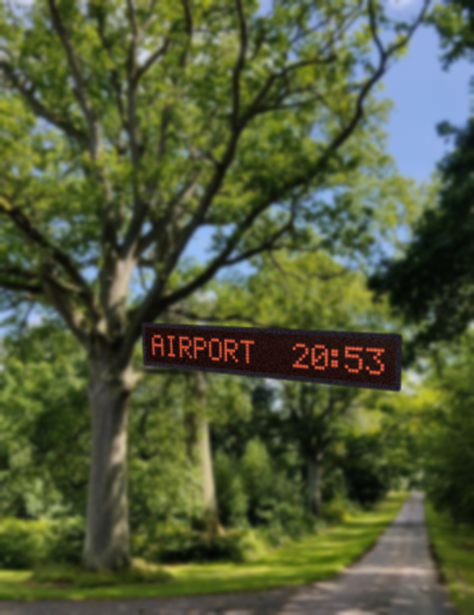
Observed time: **20:53**
